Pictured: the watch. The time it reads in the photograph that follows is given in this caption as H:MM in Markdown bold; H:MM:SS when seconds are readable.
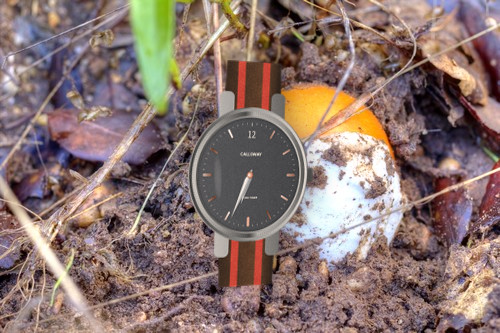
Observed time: **6:34**
